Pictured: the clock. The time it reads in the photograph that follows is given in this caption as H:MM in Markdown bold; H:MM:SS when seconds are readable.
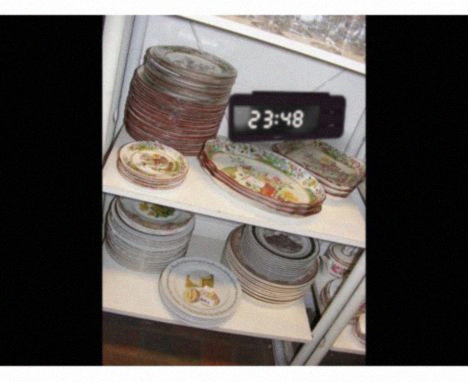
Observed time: **23:48**
